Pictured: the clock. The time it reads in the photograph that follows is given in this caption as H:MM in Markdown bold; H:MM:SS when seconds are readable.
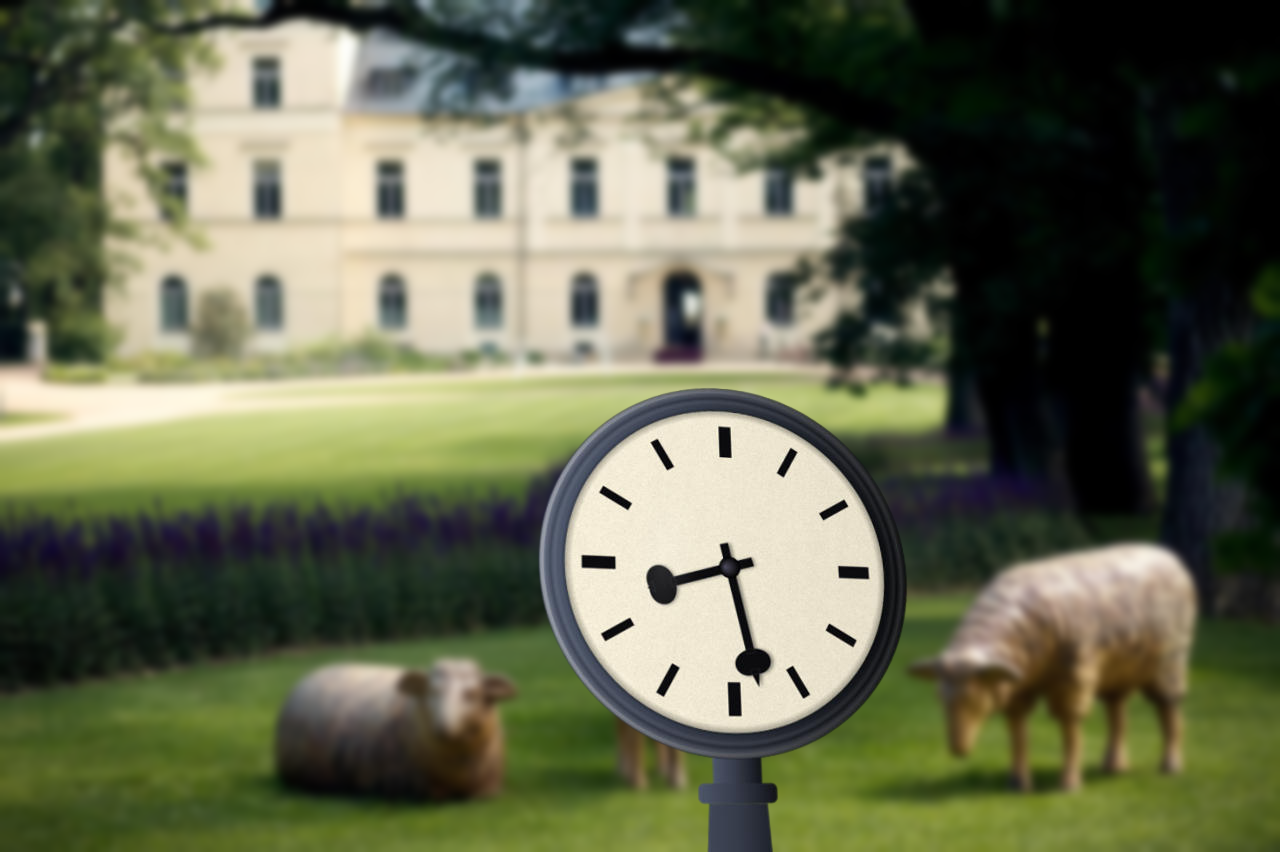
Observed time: **8:28**
